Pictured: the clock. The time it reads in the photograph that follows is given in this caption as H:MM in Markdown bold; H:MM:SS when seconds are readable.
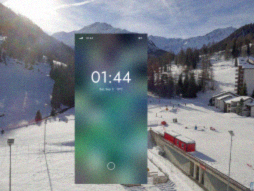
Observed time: **1:44**
